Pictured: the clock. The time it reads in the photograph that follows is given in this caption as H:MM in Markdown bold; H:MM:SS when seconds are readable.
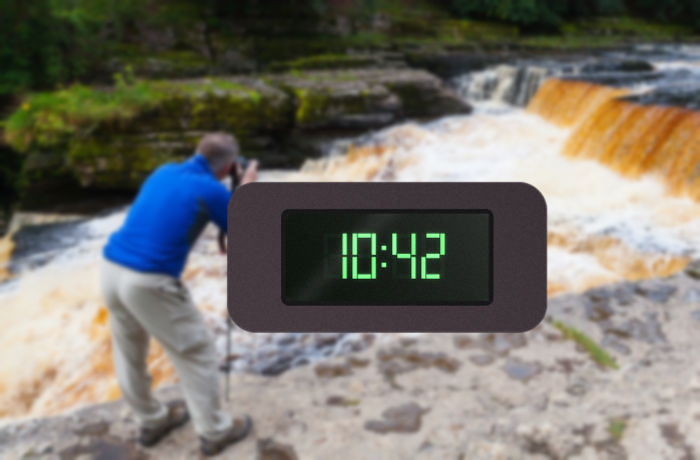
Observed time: **10:42**
